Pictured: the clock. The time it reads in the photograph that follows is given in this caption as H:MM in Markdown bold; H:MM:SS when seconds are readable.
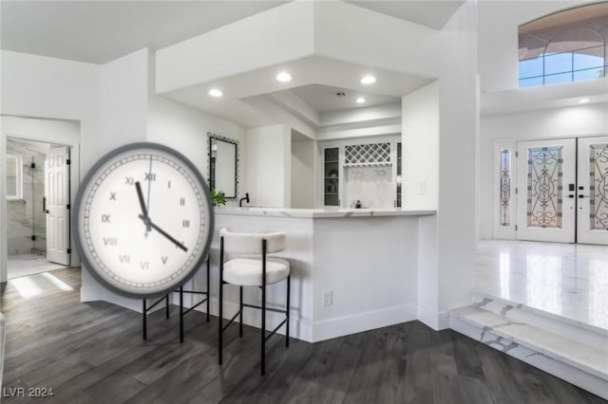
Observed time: **11:20:00**
